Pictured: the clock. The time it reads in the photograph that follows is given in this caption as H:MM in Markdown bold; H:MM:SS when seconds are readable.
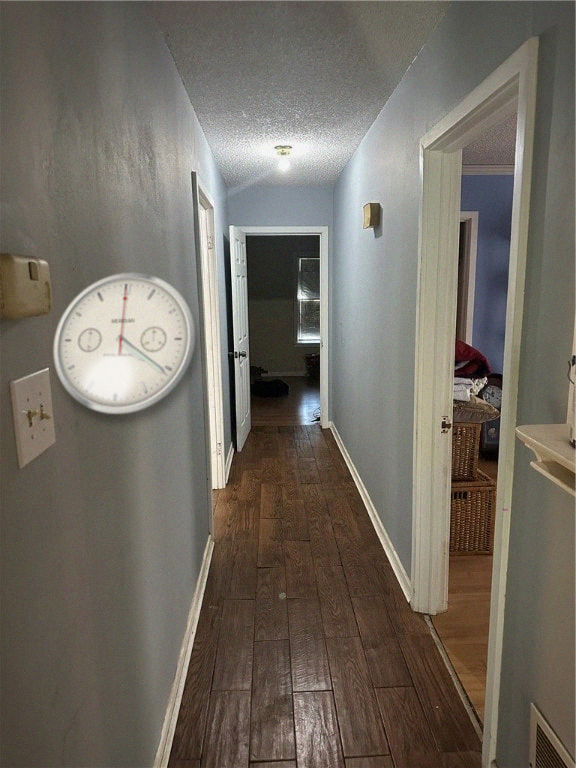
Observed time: **4:21**
